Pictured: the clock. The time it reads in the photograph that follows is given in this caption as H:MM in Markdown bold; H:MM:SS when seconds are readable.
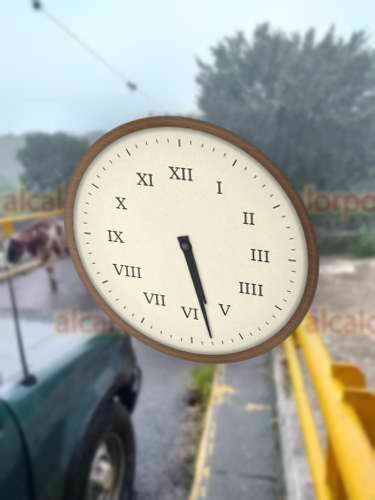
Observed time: **5:28**
